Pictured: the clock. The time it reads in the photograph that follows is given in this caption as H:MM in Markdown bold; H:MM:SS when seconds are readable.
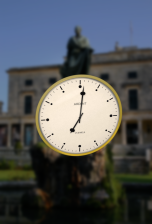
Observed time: **7:01**
